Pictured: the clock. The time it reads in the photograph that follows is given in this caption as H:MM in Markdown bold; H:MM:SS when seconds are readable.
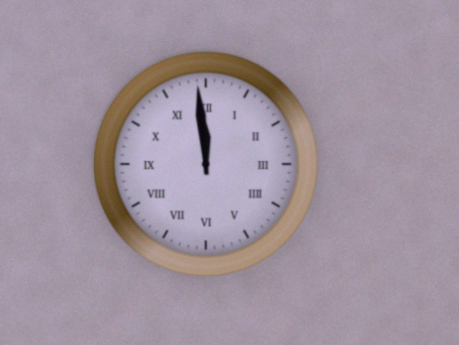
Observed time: **11:59**
